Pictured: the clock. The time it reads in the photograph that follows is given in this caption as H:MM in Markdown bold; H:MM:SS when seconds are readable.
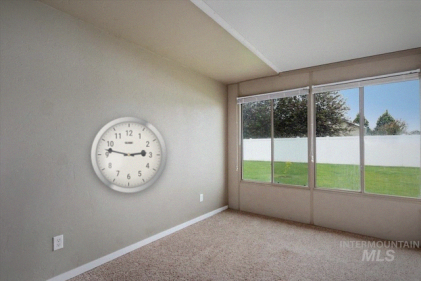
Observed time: **2:47**
